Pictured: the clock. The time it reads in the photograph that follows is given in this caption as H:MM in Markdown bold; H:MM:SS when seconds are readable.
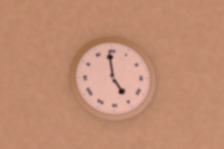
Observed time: **4:59**
